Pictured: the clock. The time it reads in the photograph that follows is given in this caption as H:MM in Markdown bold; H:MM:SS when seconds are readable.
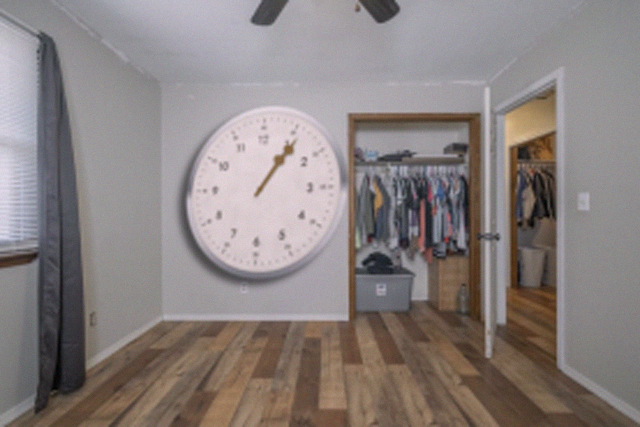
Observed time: **1:06**
